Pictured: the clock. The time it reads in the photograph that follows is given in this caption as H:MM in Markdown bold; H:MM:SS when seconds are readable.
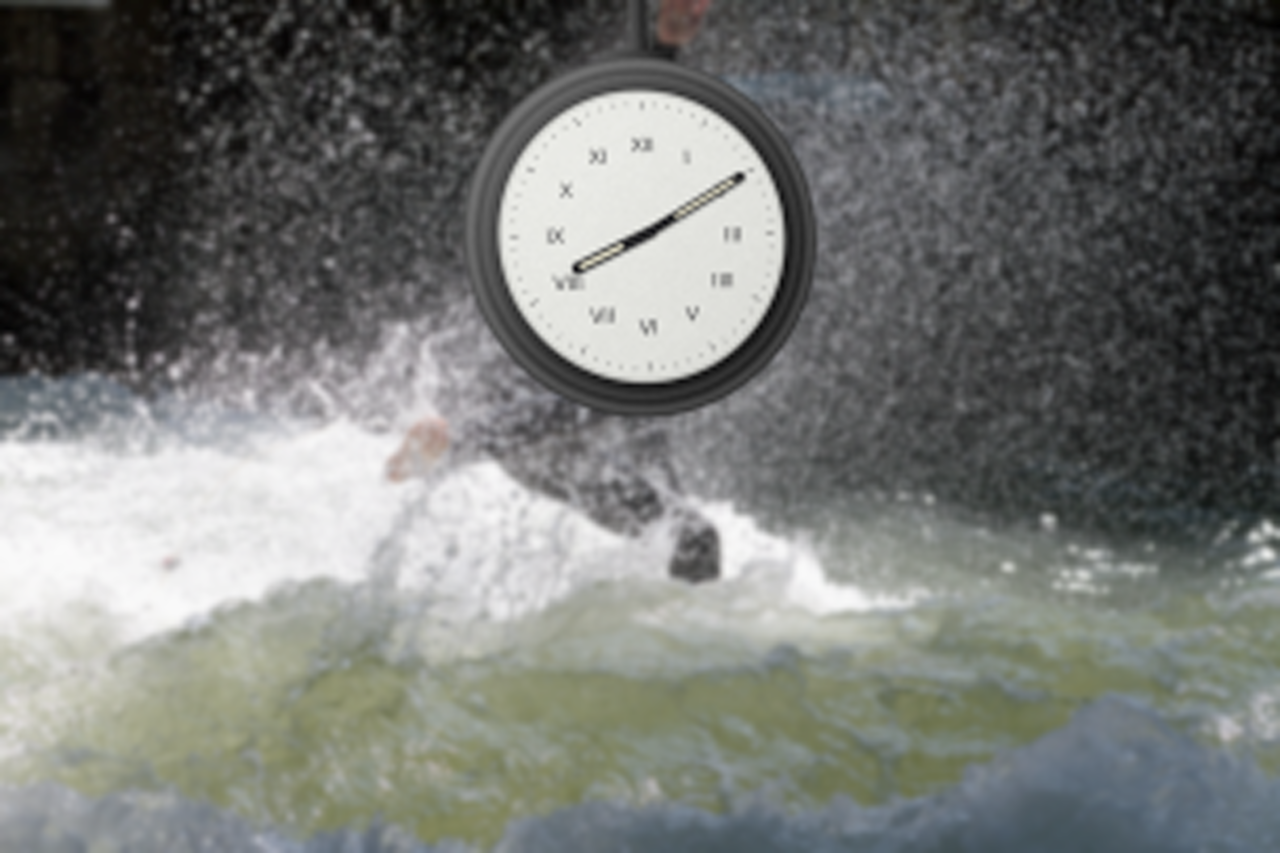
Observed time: **8:10**
